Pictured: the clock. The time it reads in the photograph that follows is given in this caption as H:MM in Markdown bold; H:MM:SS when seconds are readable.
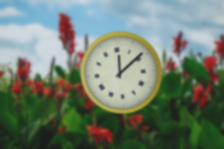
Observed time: **12:09**
